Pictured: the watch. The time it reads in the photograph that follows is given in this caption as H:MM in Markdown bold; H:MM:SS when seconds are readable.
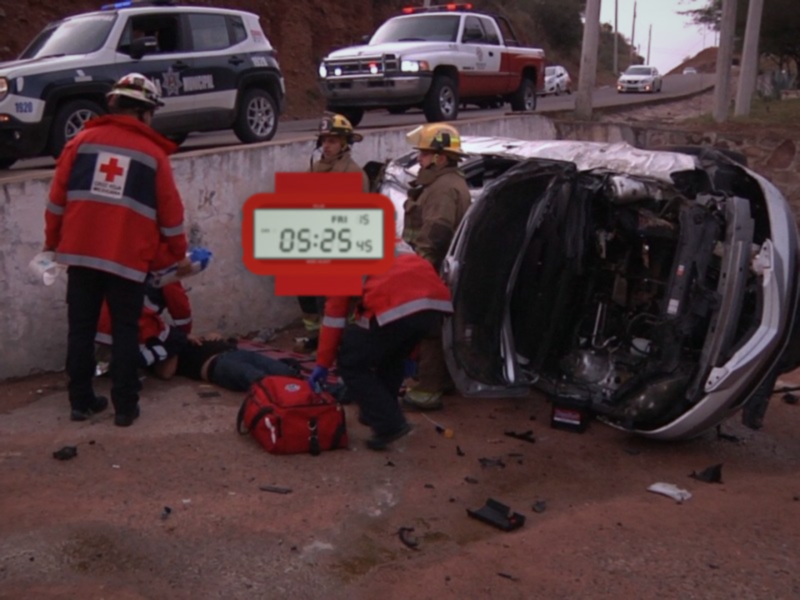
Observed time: **5:25:45**
